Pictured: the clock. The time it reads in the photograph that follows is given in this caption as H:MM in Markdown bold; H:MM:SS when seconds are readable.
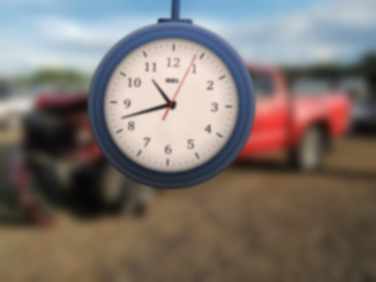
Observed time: **10:42:04**
